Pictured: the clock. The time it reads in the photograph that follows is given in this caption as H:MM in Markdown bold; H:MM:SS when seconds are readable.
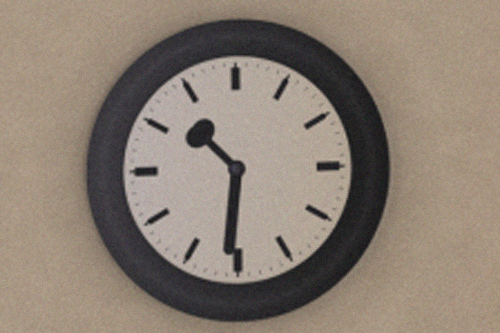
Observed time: **10:31**
